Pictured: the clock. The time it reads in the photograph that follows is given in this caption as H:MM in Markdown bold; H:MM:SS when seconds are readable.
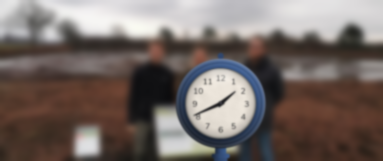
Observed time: **1:41**
